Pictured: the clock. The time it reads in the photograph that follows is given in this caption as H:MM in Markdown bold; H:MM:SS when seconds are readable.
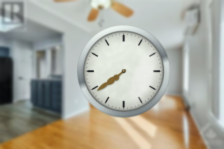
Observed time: **7:39**
